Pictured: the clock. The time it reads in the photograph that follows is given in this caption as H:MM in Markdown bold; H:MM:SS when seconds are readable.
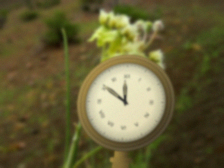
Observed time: **11:51**
